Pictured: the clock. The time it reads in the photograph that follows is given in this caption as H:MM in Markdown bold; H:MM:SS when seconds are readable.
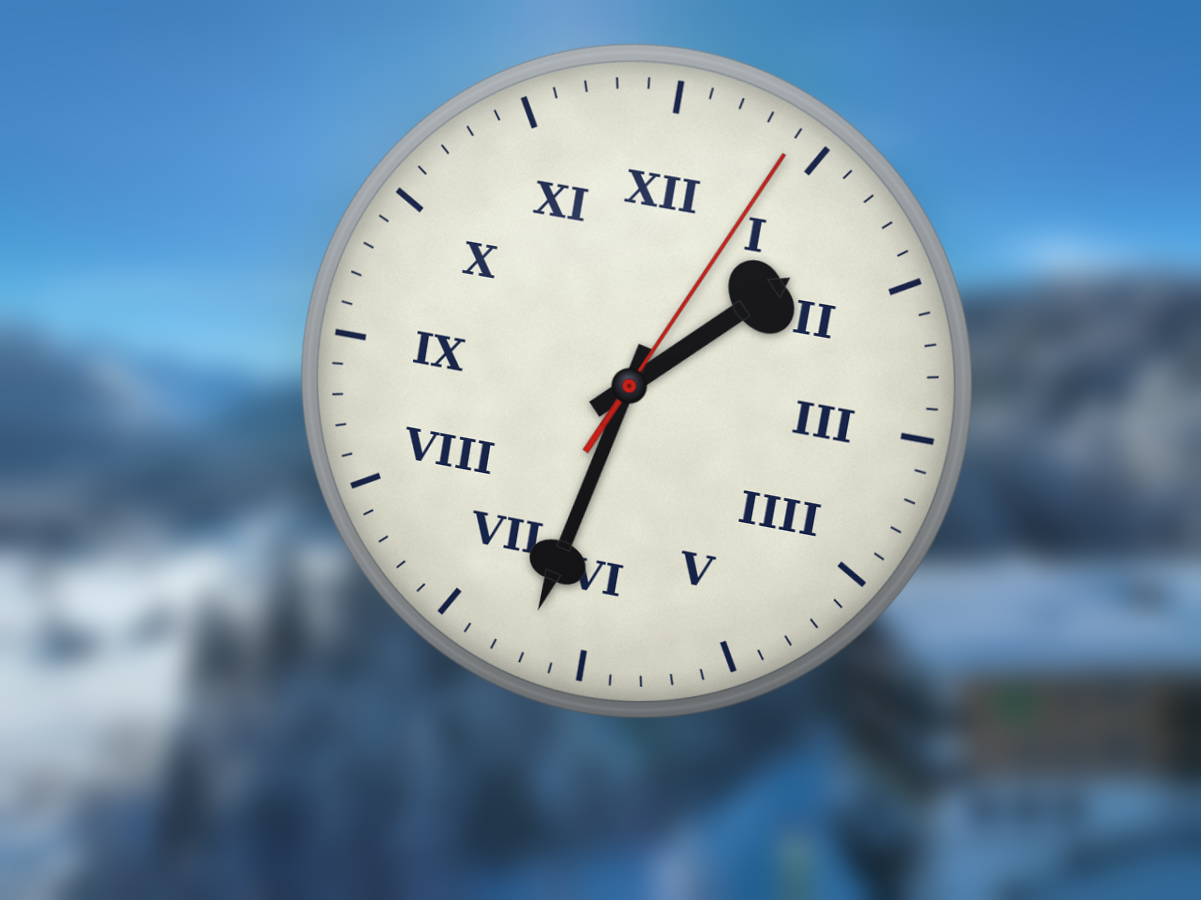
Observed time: **1:32:04**
